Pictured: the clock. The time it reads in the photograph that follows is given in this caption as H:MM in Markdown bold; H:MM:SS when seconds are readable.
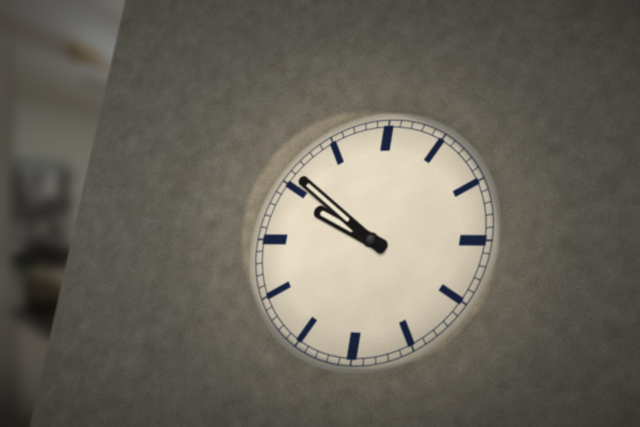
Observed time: **9:51**
